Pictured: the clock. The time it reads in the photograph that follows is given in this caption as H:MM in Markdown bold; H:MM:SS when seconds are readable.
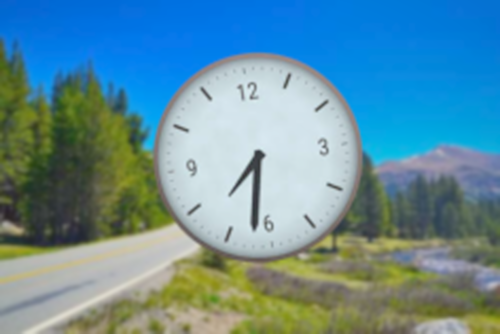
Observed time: **7:32**
